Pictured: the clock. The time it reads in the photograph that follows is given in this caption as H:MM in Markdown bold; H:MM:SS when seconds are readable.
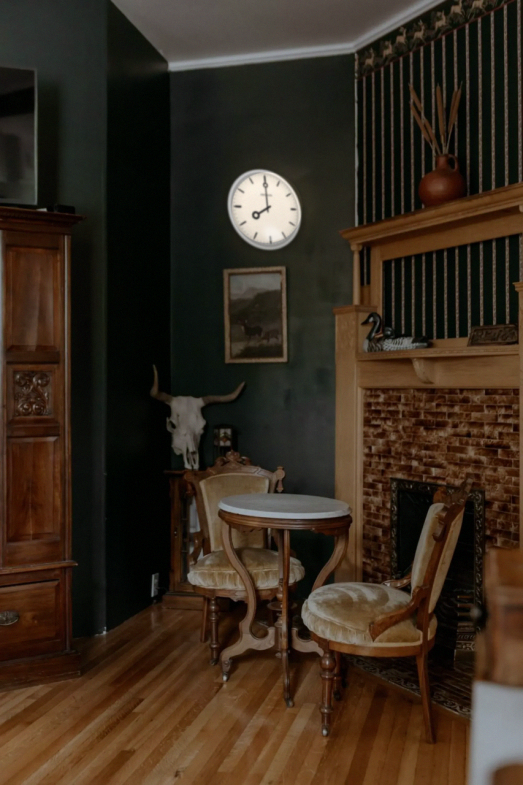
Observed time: **8:00**
